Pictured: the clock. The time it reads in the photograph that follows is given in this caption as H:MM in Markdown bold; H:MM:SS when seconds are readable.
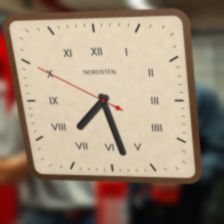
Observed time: **7:27:50**
